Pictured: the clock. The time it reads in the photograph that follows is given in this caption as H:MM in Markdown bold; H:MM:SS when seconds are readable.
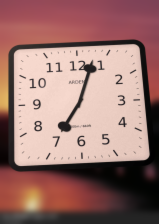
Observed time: **7:03**
